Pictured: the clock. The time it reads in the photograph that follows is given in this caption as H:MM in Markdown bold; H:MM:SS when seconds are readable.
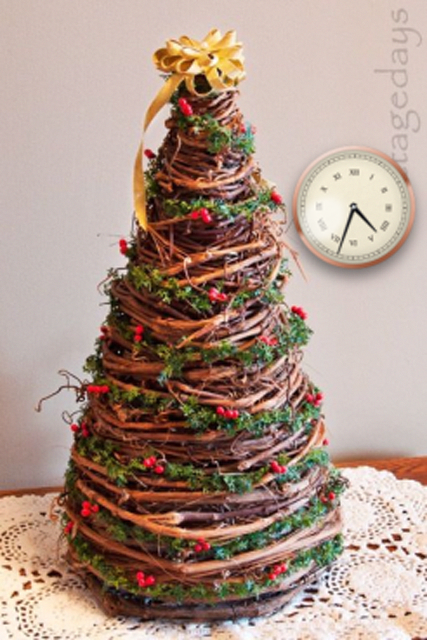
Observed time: **4:33**
